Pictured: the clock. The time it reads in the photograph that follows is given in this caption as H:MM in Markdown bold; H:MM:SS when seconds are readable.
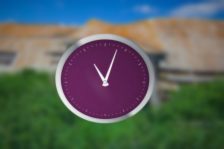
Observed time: **11:03**
